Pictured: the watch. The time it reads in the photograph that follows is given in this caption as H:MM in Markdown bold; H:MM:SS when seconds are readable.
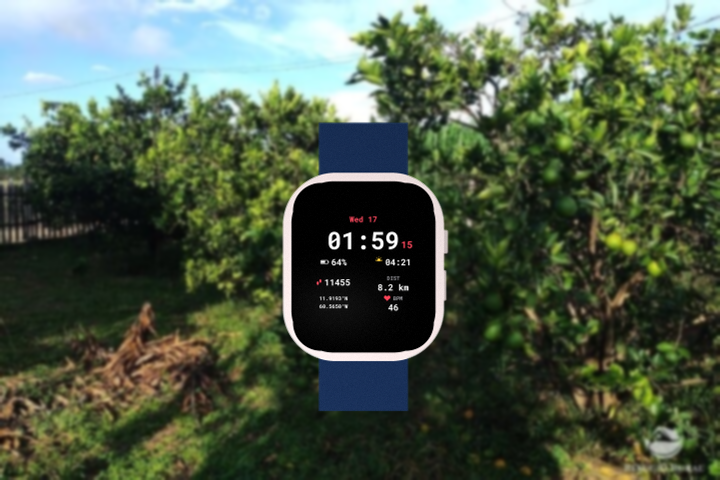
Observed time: **1:59:15**
